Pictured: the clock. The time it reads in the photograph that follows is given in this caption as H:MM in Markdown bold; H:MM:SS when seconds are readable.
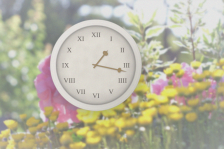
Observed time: **1:17**
